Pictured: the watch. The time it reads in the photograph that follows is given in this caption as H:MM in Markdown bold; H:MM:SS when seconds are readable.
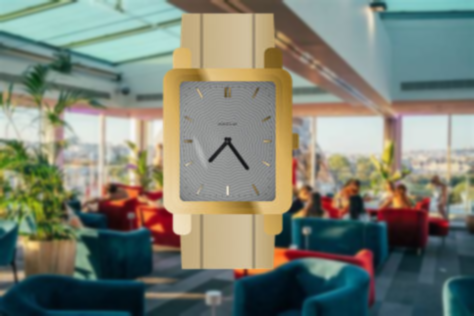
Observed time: **7:24**
